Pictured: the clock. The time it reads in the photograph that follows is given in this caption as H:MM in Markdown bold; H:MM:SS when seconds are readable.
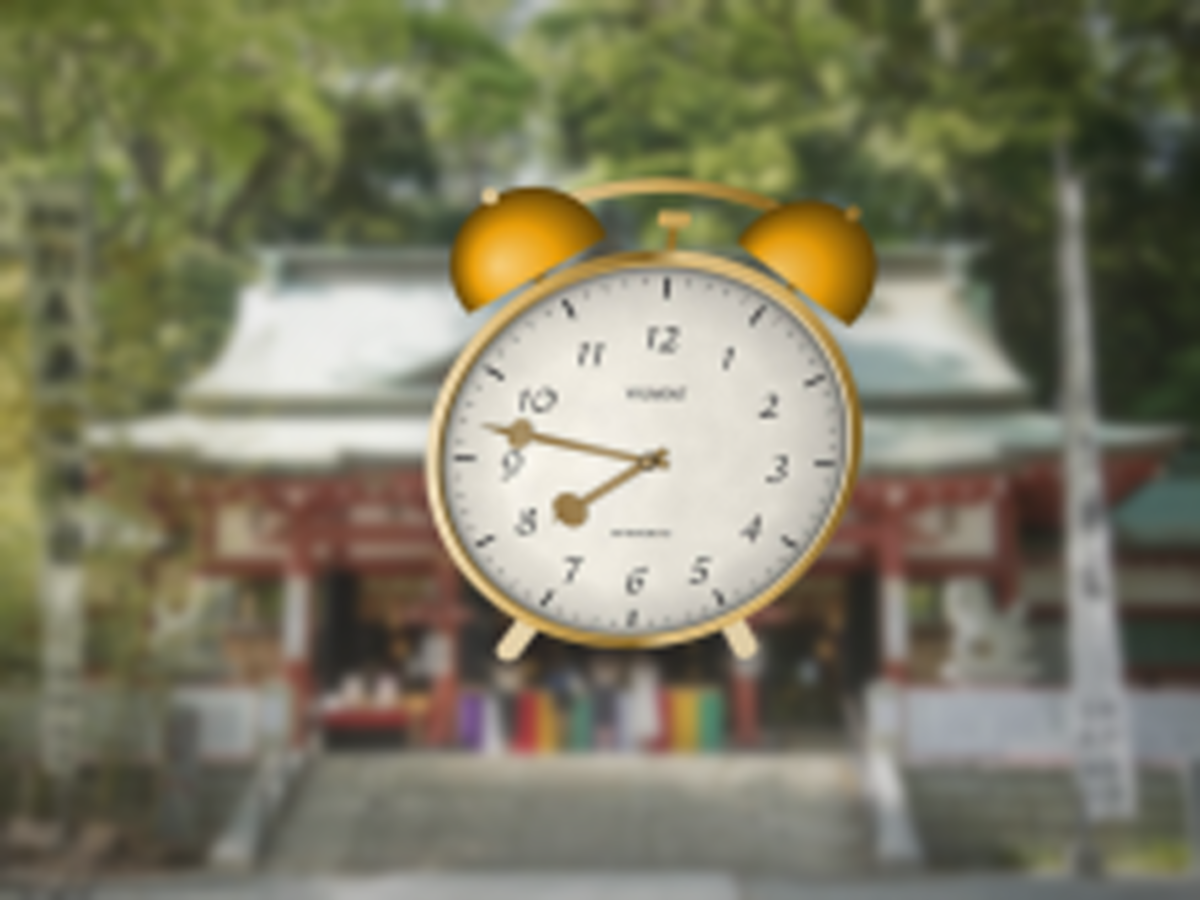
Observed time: **7:47**
